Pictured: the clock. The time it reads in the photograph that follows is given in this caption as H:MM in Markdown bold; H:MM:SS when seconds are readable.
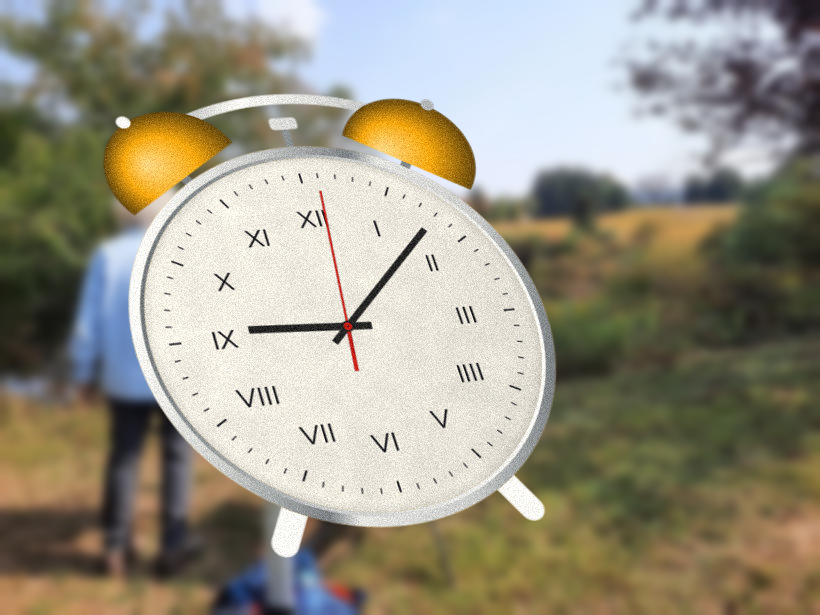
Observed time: **9:08:01**
